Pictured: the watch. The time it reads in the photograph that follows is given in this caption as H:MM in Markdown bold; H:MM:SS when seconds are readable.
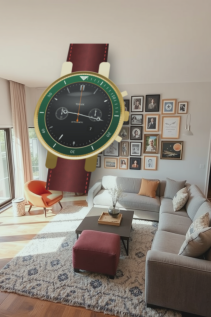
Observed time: **9:17**
